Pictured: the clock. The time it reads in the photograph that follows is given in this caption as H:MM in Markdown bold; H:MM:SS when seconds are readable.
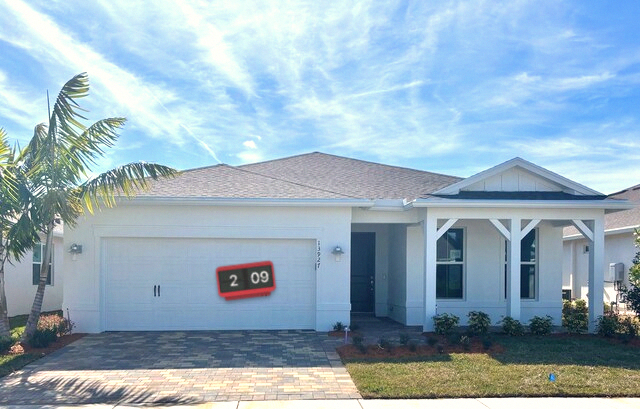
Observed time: **2:09**
